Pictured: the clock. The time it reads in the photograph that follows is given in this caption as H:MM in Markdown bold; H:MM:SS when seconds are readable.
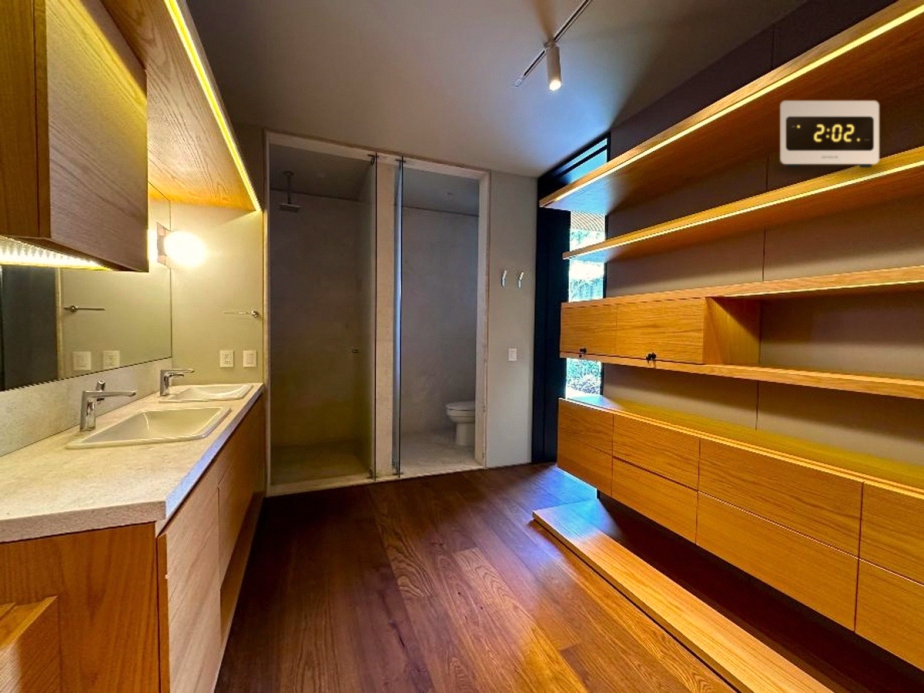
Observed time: **2:02**
